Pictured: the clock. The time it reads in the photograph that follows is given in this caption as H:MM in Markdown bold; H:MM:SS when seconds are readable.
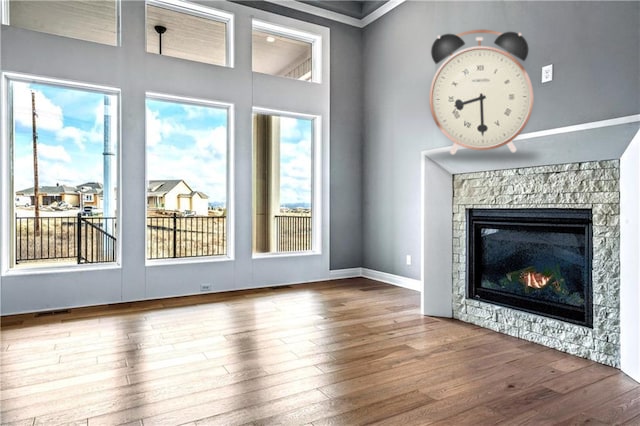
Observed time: **8:30**
